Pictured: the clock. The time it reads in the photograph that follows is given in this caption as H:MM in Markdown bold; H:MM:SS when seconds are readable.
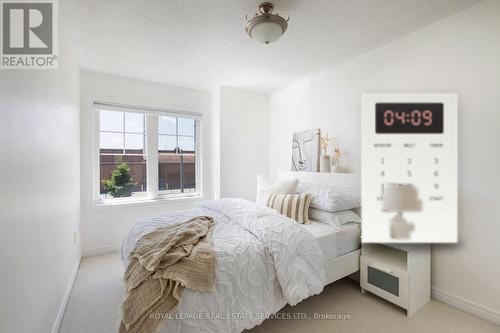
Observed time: **4:09**
